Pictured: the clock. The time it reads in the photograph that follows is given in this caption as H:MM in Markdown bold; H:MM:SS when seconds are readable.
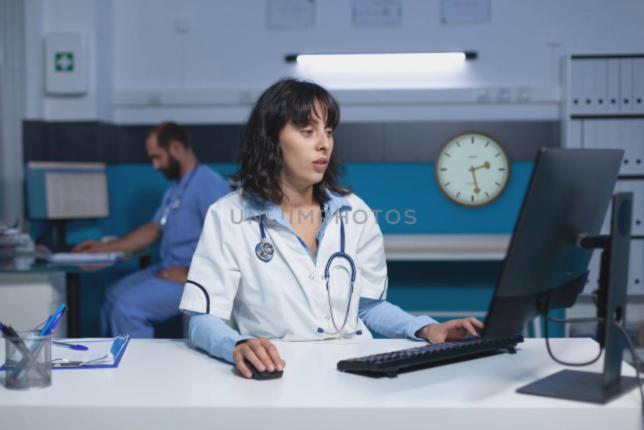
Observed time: **2:28**
